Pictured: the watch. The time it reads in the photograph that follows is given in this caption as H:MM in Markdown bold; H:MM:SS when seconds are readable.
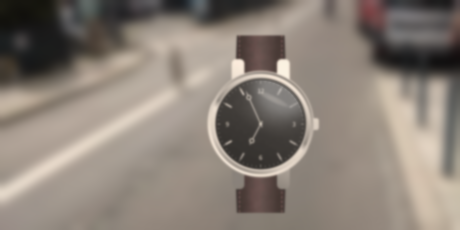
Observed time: **6:56**
